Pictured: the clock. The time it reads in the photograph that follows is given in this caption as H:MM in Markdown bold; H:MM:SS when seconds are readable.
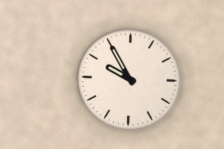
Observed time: **9:55**
